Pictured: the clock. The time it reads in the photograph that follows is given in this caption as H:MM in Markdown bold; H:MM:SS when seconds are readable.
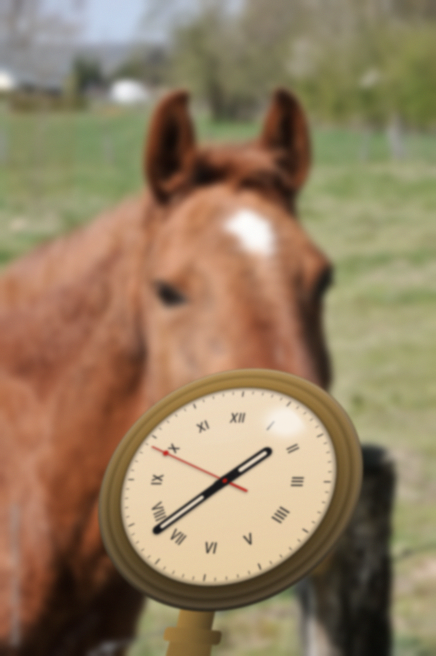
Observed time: **1:37:49**
